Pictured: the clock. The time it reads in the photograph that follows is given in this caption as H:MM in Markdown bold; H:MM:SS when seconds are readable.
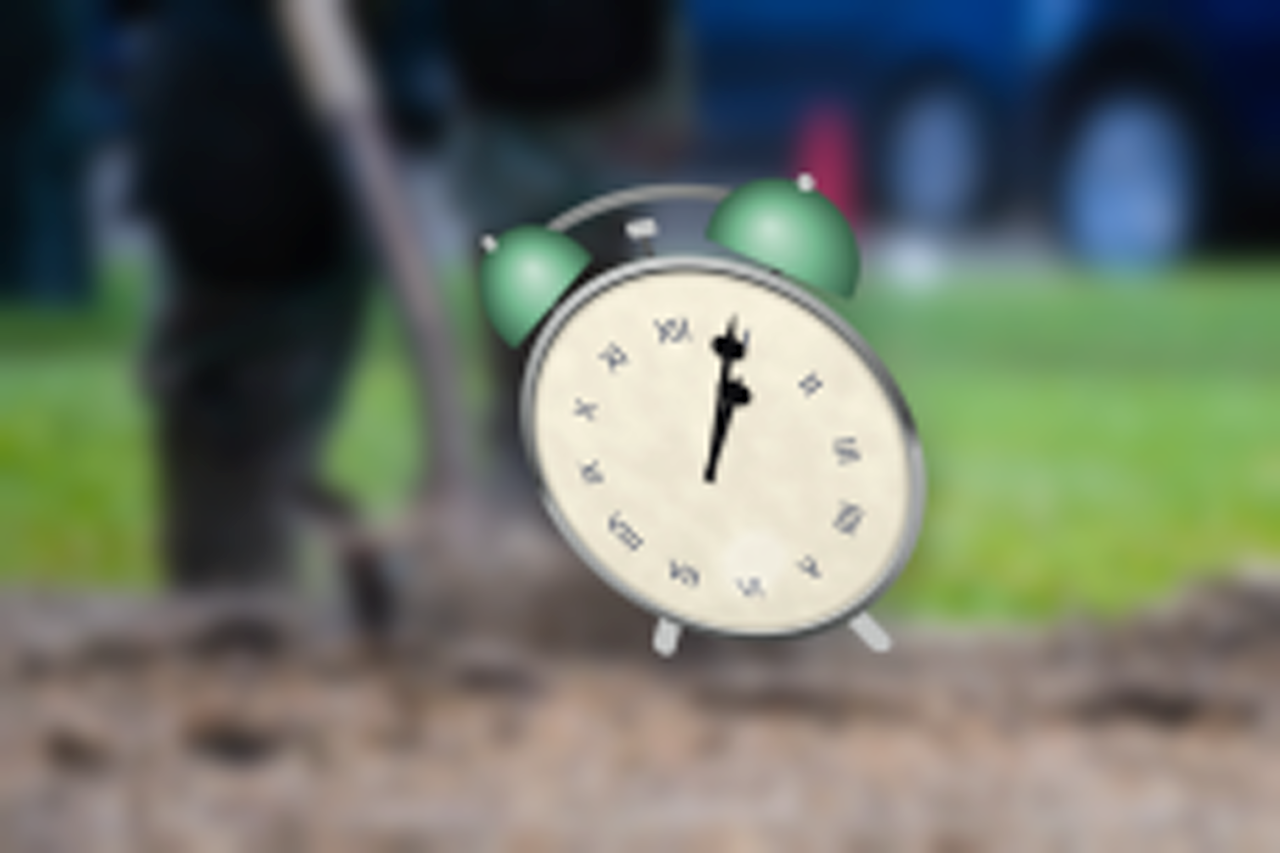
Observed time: **1:04**
